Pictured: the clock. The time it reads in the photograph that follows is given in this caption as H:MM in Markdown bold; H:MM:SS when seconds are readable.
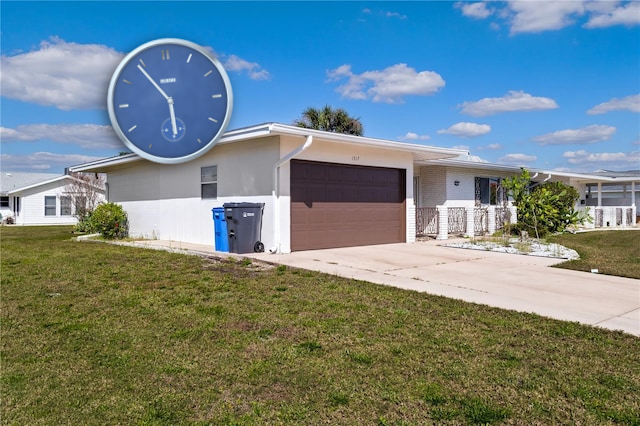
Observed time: **5:54**
